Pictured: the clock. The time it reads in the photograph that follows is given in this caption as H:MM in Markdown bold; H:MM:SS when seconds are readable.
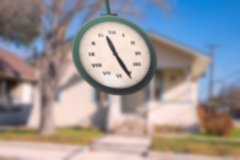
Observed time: **11:26**
